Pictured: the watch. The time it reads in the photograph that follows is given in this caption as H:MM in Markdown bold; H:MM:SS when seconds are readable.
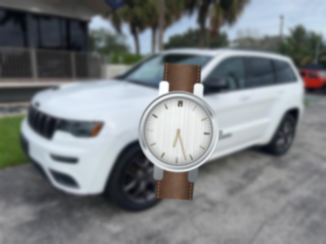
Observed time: **6:27**
